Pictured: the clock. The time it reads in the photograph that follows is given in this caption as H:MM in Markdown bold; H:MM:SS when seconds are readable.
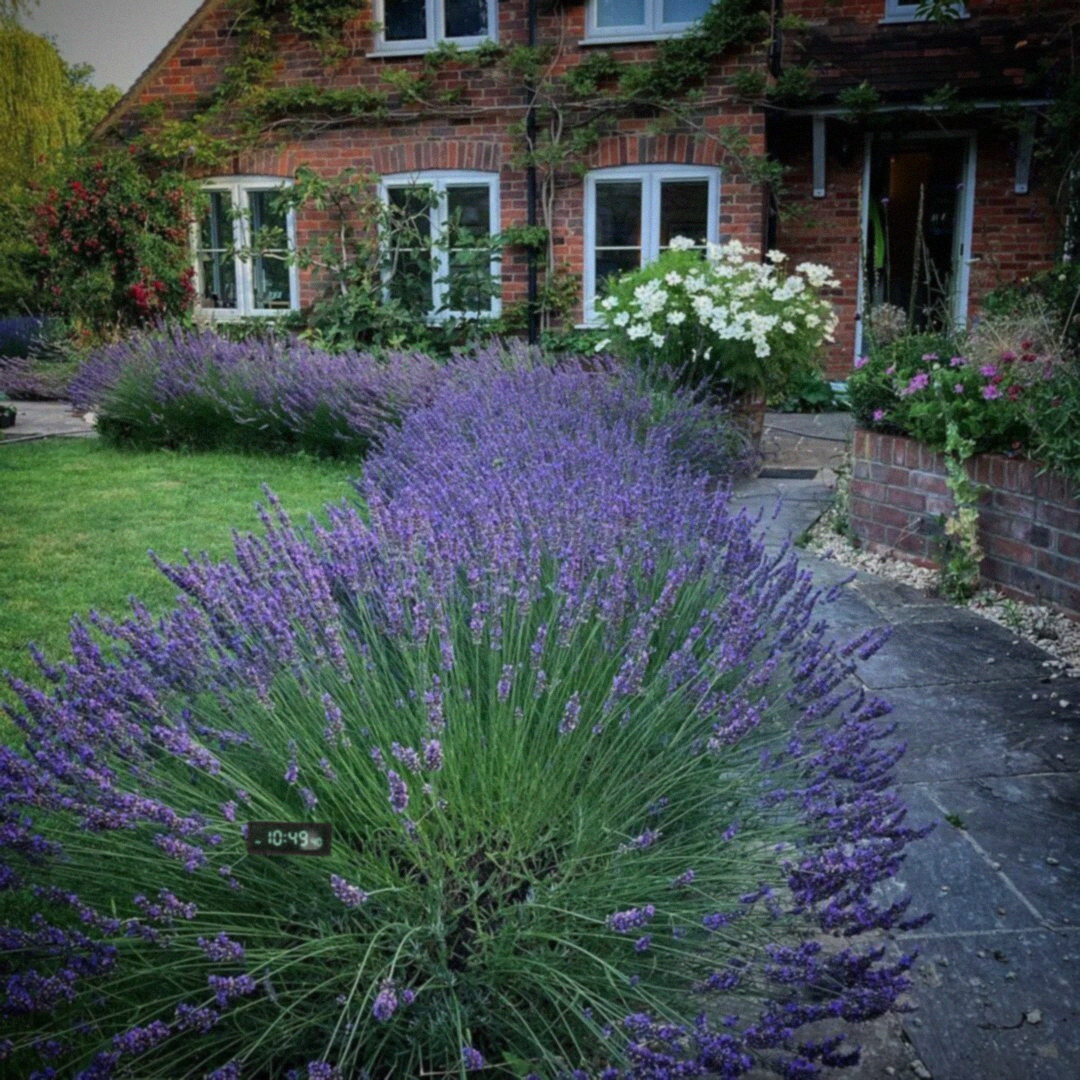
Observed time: **10:49**
